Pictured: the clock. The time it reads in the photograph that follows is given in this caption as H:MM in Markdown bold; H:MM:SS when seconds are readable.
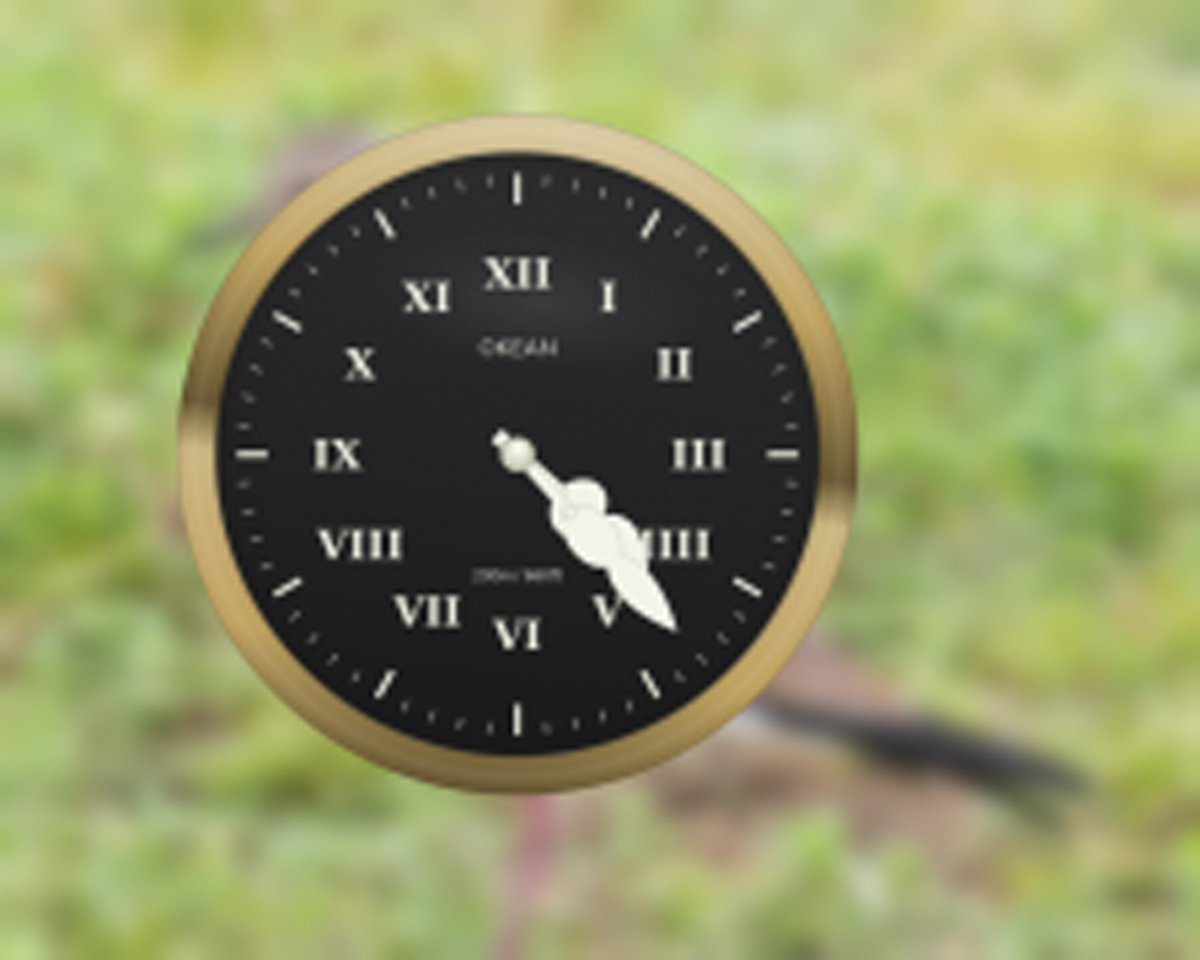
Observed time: **4:23**
